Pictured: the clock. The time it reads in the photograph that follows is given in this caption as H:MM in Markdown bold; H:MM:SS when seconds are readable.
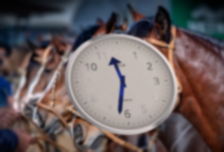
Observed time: **11:32**
